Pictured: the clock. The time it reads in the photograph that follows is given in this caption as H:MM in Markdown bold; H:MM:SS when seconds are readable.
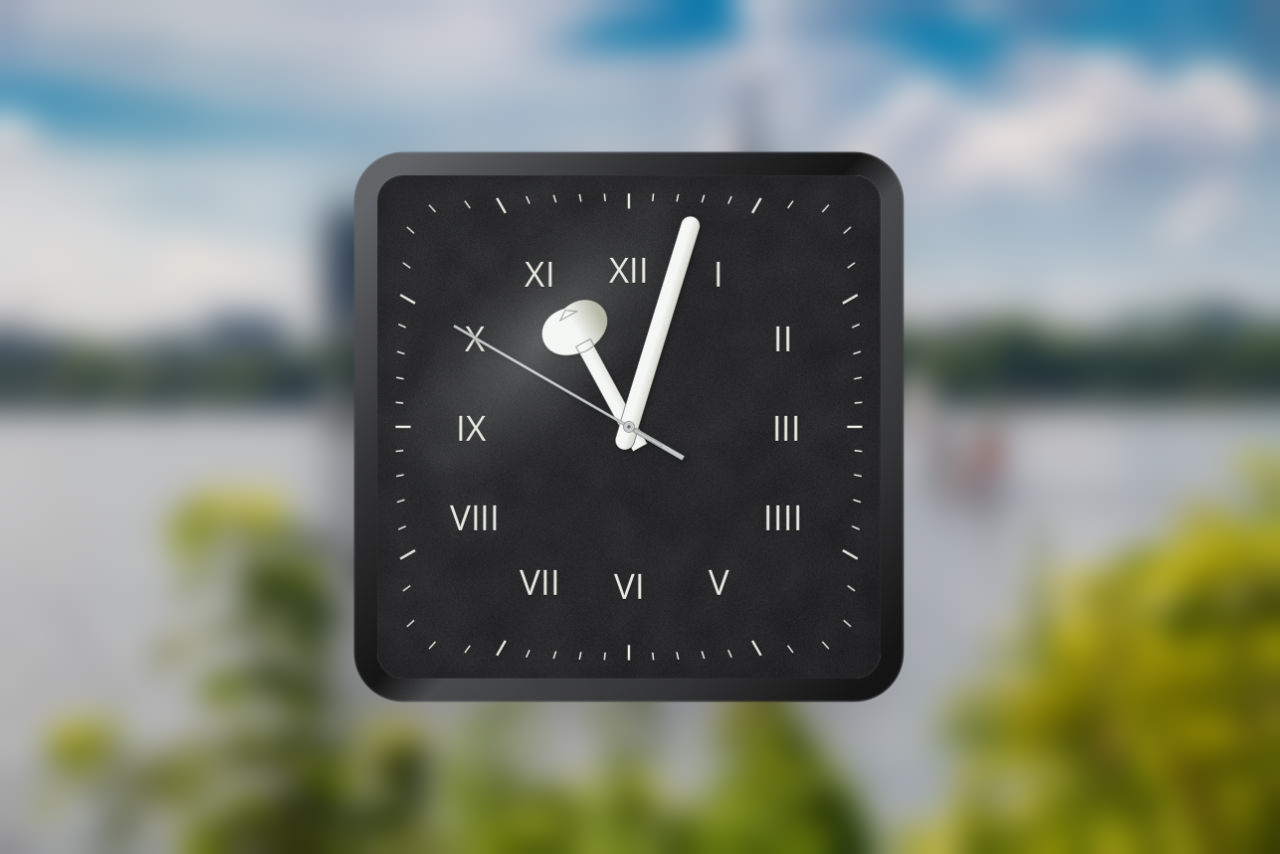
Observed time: **11:02:50**
